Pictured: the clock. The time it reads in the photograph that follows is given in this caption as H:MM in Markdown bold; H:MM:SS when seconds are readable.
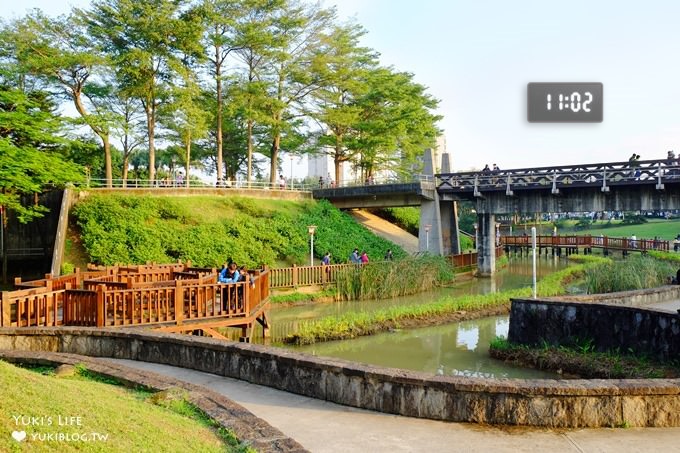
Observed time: **11:02**
